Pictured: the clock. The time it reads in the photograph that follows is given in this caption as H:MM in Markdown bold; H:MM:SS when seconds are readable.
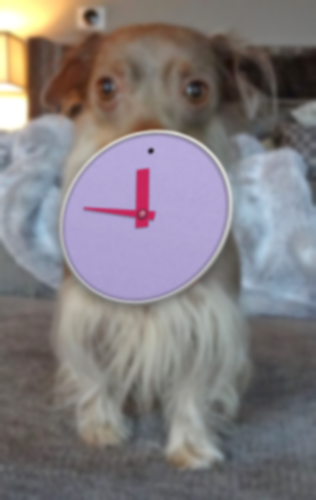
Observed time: **11:46**
